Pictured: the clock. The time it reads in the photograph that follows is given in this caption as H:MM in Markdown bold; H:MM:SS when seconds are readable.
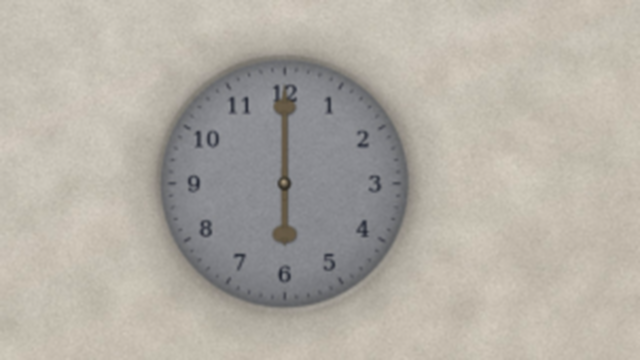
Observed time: **6:00**
